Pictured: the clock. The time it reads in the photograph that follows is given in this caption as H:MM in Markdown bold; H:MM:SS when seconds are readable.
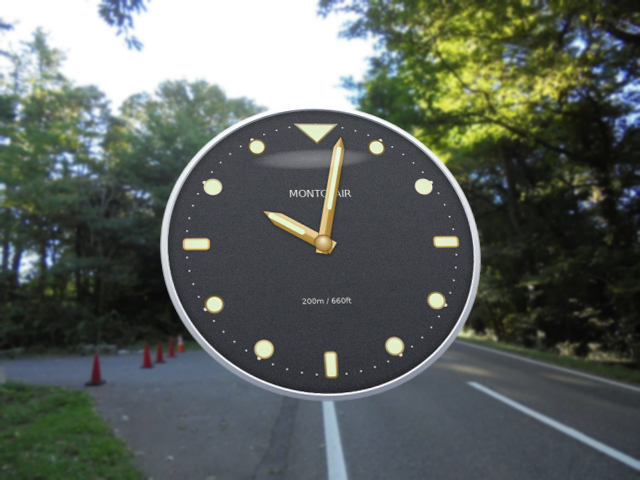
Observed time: **10:02**
